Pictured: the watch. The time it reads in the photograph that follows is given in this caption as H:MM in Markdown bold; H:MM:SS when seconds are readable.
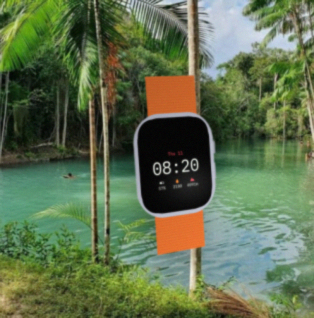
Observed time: **8:20**
